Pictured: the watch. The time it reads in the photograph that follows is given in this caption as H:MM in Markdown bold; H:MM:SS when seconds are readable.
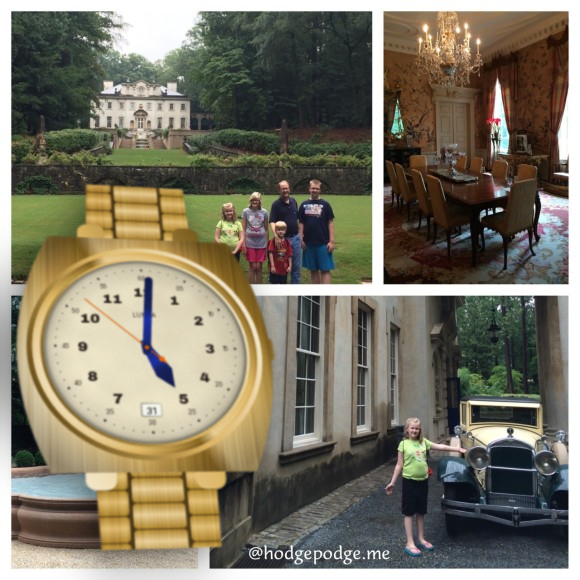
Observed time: **5:00:52**
